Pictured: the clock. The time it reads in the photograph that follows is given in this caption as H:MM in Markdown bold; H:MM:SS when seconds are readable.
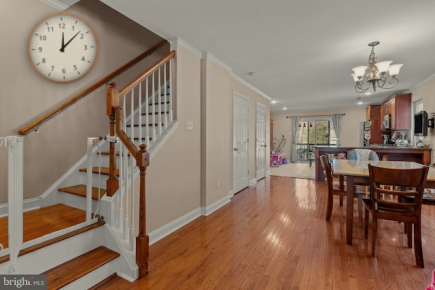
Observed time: **12:08**
